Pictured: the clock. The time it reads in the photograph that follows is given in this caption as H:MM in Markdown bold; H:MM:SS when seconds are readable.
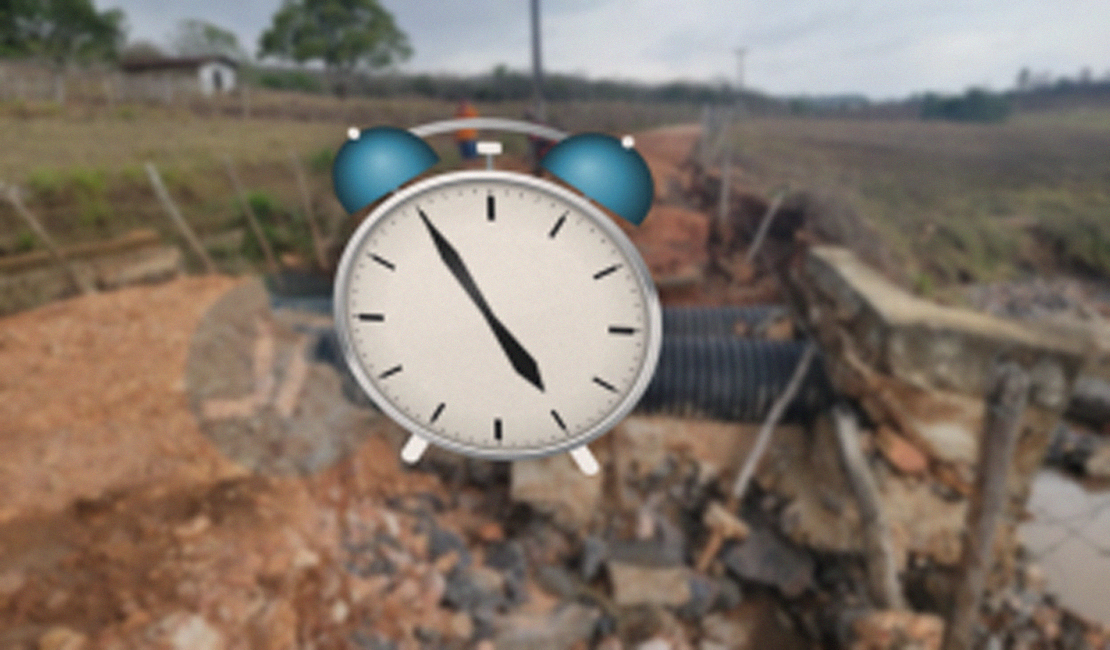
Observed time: **4:55**
